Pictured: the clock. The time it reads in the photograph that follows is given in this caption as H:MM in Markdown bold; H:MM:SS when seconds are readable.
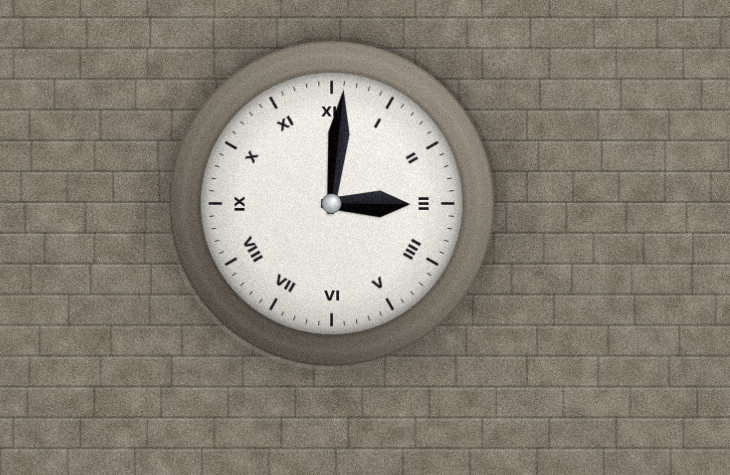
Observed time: **3:01**
